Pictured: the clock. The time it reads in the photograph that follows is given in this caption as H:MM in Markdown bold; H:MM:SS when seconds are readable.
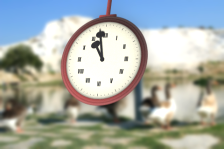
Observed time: **10:58**
